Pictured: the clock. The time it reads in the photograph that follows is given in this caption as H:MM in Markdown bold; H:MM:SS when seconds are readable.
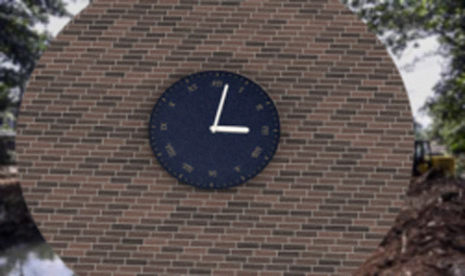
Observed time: **3:02**
